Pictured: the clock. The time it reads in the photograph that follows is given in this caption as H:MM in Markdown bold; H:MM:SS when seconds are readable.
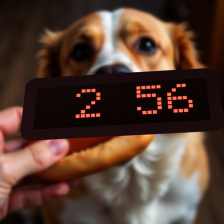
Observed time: **2:56**
